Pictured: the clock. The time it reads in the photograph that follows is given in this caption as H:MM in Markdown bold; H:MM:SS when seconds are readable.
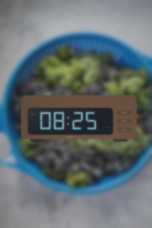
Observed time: **8:25**
